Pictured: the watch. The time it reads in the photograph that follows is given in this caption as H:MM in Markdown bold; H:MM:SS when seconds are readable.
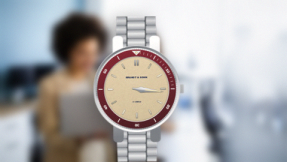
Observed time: **3:16**
